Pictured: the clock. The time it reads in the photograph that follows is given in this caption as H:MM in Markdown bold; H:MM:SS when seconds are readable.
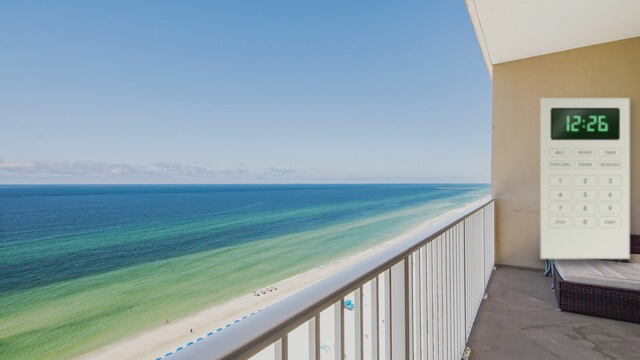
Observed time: **12:26**
